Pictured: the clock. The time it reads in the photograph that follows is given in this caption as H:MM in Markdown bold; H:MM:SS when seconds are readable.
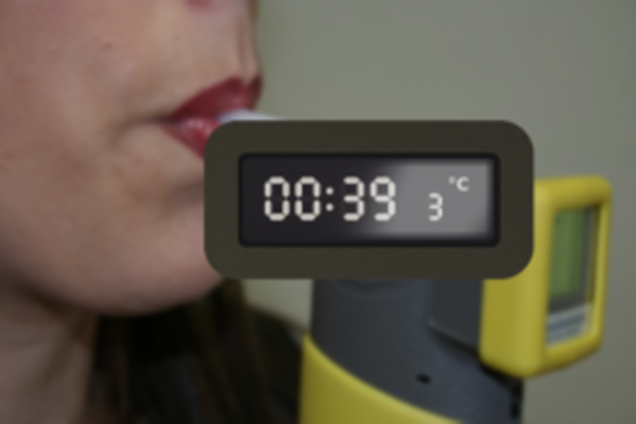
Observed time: **0:39**
